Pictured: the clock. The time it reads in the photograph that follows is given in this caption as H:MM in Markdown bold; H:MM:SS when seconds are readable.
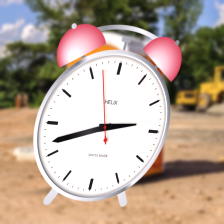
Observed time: **2:41:57**
